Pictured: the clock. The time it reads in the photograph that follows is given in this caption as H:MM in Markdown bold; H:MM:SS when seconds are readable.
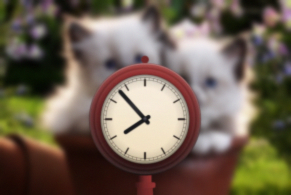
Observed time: **7:53**
